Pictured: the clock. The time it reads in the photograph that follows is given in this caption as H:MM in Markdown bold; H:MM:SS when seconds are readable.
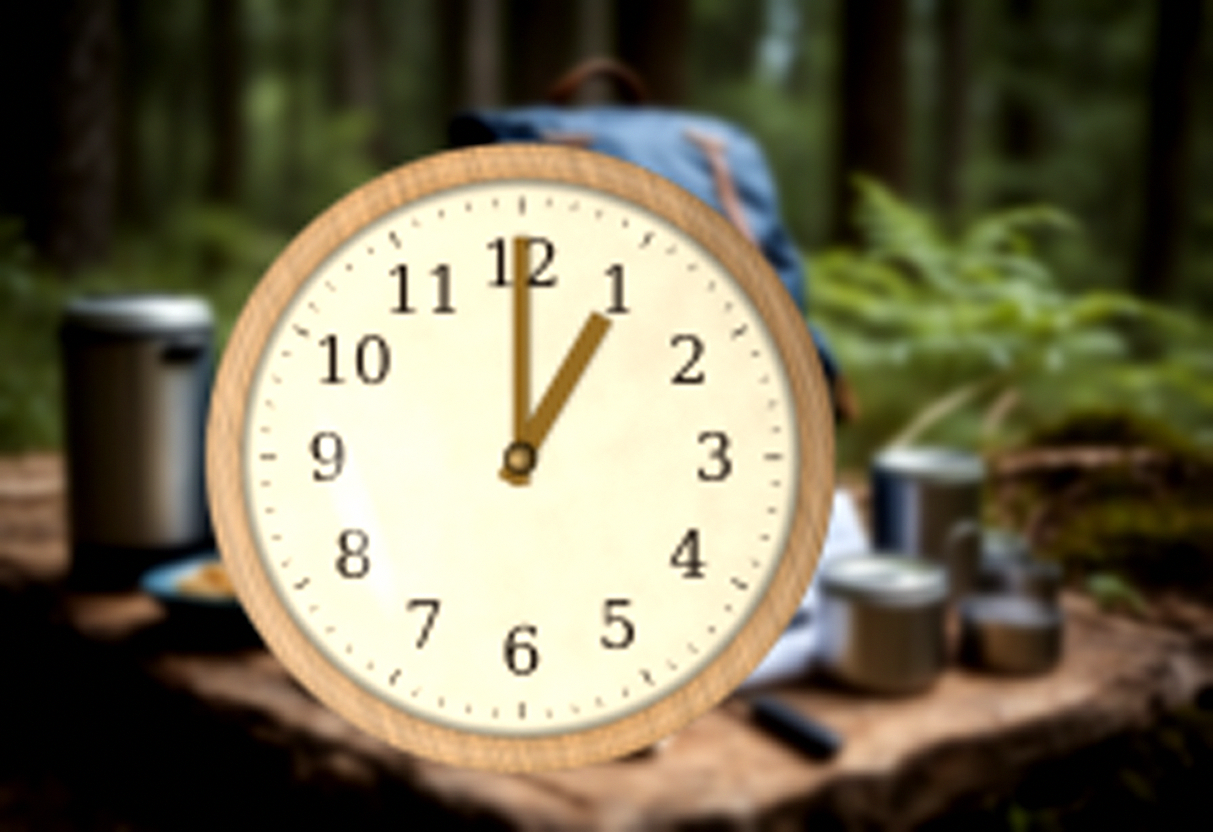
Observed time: **1:00**
